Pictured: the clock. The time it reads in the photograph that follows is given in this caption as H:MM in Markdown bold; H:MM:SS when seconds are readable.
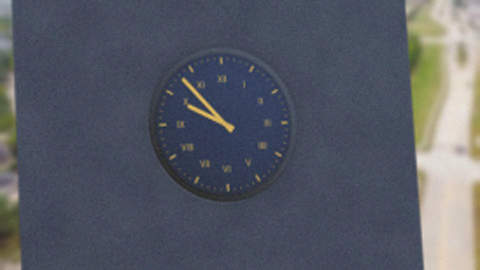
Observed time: **9:53**
